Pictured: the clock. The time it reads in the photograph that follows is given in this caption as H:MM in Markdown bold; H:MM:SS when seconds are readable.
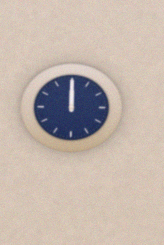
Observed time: **12:00**
